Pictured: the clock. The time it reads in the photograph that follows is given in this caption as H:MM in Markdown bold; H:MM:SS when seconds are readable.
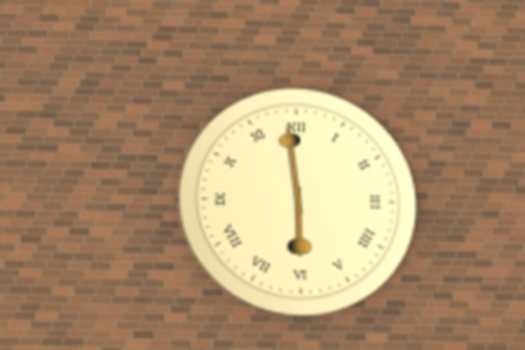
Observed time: **5:59**
